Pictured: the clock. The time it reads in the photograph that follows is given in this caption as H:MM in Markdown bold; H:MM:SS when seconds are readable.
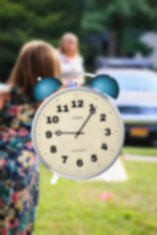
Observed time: **9:06**
